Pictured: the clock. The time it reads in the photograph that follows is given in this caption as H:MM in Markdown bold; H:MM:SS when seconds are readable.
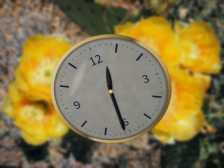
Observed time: **12:31**
